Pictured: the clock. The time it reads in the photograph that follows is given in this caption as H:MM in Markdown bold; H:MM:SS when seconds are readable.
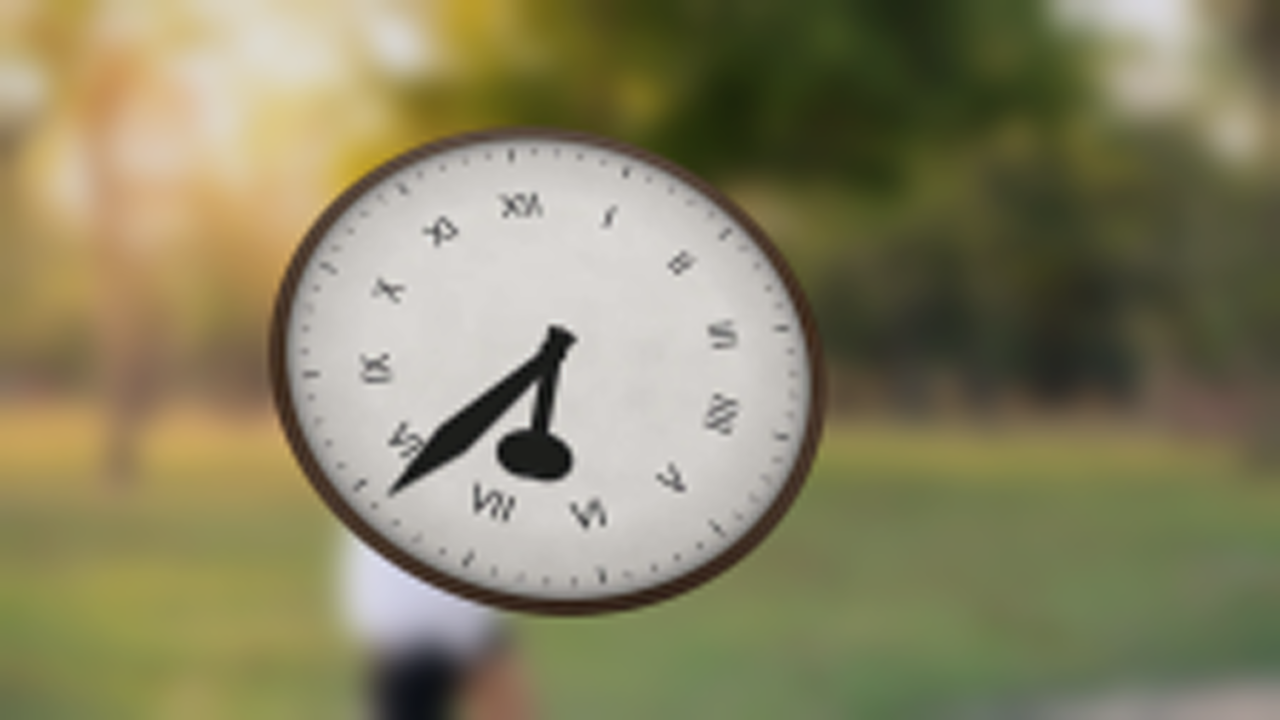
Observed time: **6:39**
